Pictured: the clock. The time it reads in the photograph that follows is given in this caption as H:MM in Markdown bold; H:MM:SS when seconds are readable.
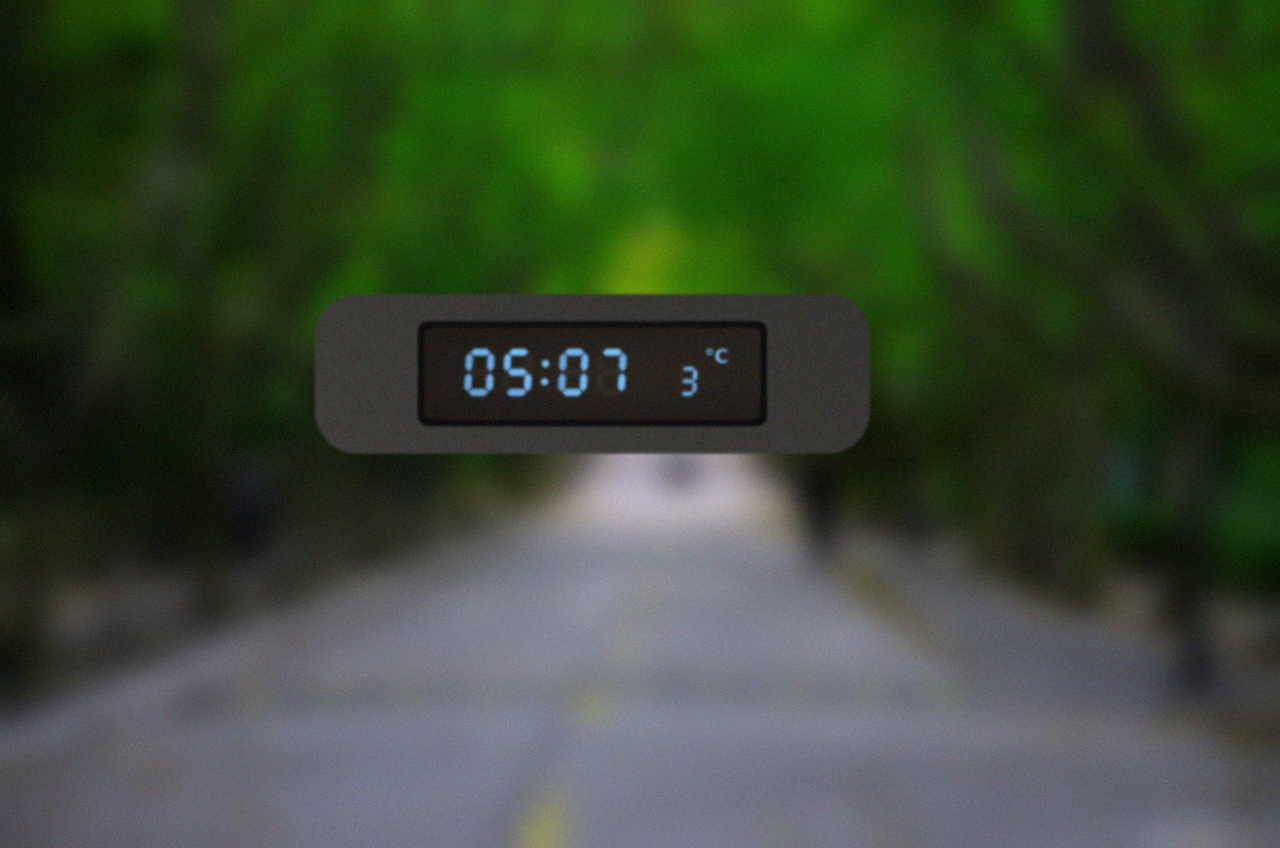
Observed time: **5:07**
